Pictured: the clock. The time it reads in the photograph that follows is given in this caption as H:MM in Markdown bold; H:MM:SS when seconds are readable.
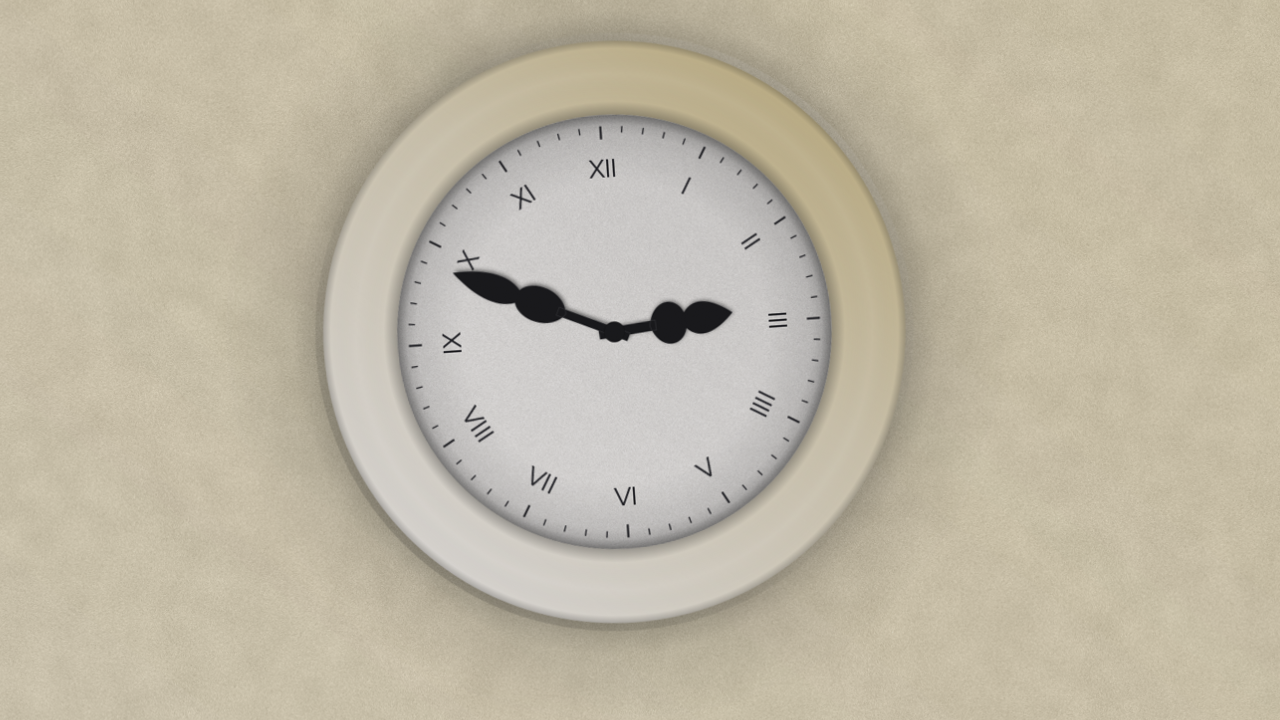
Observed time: **2:49**
